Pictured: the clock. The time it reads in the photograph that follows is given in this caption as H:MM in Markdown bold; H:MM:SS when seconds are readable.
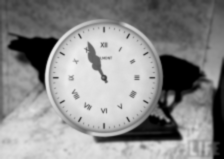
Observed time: **10:56**
